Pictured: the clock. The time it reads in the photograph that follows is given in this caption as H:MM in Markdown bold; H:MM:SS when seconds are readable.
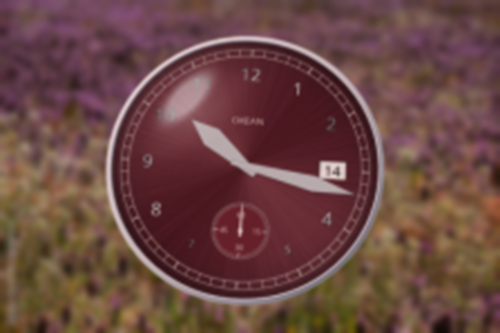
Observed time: **10:17**
